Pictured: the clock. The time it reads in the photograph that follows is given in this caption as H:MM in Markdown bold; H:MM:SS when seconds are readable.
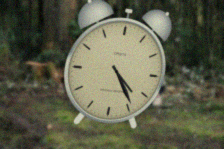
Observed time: **4:24**
